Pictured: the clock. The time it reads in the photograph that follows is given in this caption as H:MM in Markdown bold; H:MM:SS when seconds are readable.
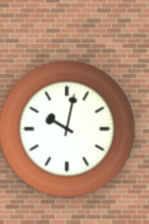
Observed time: **10:02**
